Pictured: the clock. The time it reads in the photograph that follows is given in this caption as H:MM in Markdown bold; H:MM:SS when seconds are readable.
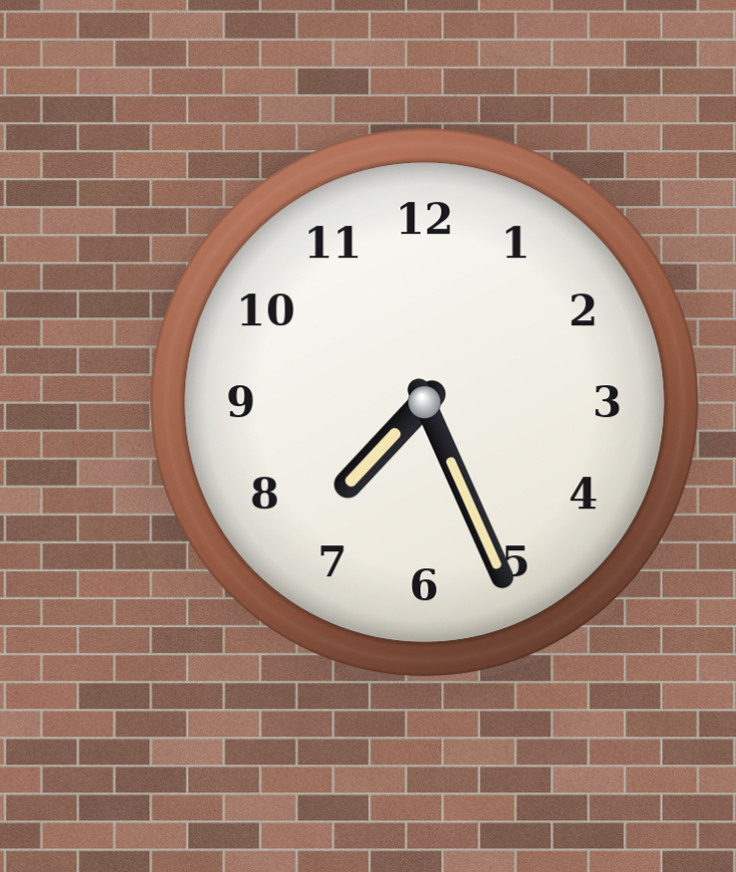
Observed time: **7:26**
